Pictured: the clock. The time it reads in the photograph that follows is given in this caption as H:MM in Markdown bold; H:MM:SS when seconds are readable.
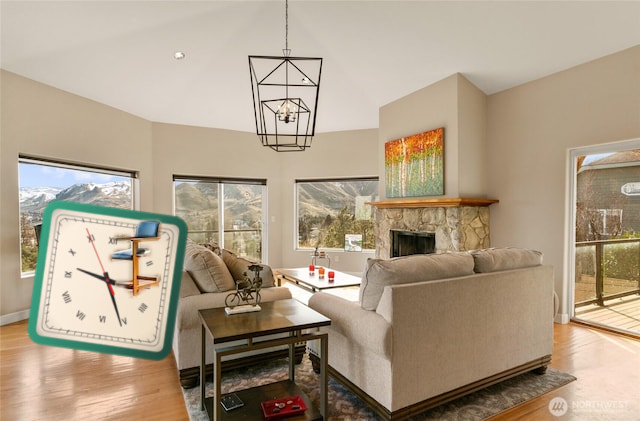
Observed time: **9:25:55**
